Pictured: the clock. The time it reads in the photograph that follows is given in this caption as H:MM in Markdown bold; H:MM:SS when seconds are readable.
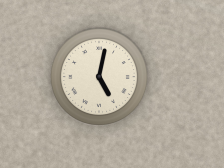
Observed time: **5:02**
